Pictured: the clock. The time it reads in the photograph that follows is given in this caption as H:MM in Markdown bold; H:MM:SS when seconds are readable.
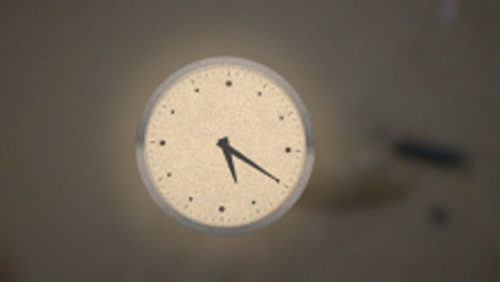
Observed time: **5:20**
